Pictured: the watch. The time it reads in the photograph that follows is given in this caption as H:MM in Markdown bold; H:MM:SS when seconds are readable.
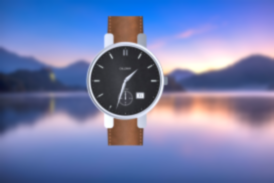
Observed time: **1:33**
